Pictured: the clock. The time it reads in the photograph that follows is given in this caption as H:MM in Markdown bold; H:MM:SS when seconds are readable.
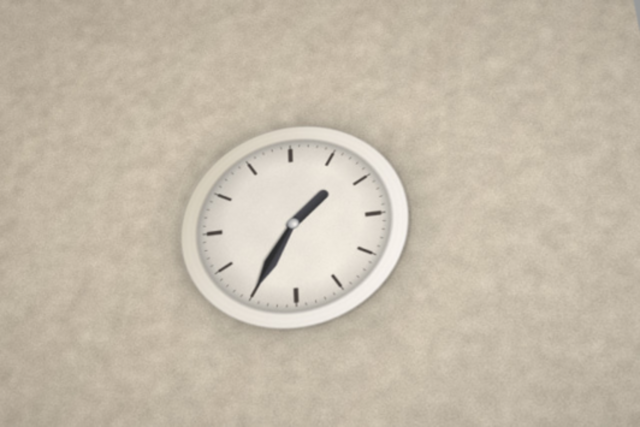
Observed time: **1:35**
